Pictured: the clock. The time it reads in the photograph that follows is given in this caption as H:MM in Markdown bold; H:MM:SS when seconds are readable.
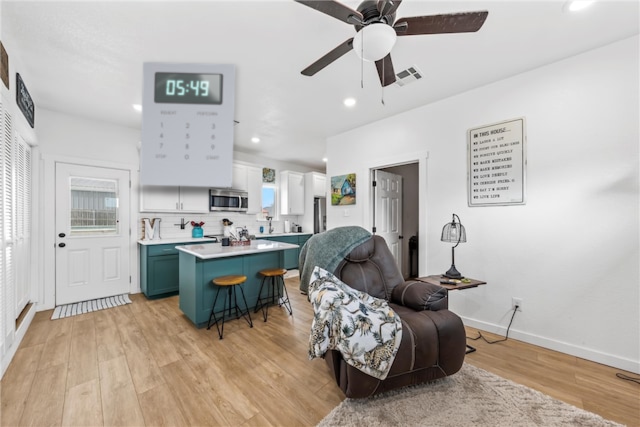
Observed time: **5:49**
